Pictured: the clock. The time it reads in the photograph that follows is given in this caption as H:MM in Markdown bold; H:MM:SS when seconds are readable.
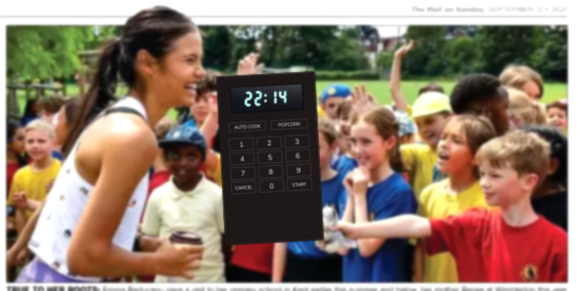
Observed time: **22:14**
